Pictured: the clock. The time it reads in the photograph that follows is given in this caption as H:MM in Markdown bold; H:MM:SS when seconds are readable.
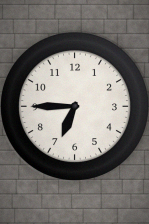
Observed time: **6:45**
